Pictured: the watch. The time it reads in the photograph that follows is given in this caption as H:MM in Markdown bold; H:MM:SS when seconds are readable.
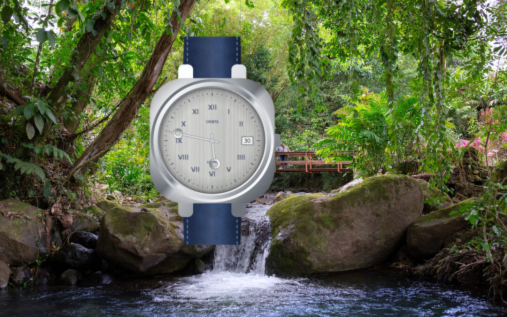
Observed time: **5:47**
